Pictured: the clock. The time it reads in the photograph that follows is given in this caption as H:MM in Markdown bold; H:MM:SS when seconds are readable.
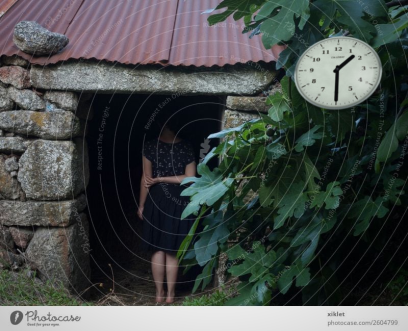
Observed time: **1:30**
